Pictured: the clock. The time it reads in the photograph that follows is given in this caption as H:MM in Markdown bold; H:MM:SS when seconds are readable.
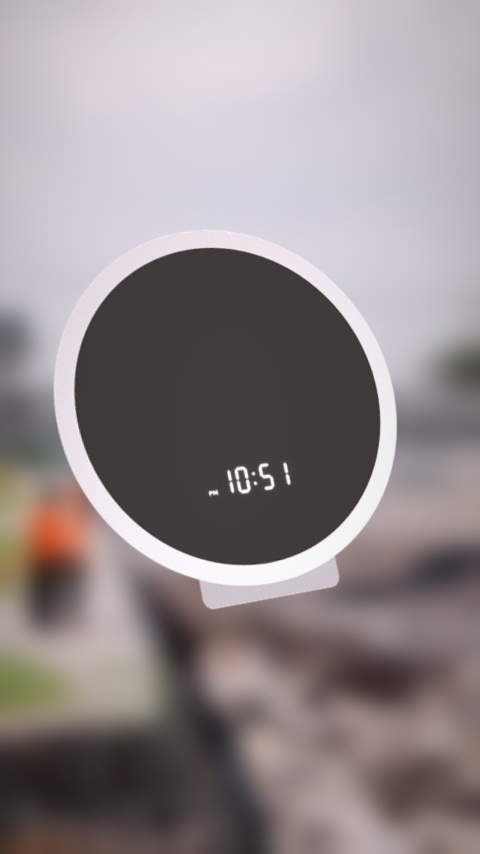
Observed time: **10:51**
